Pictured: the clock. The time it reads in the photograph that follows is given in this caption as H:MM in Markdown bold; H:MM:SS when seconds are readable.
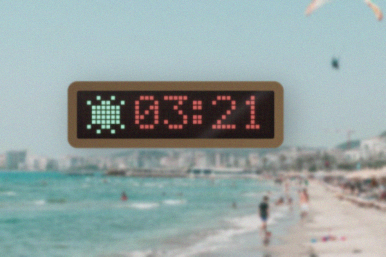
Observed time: **3:21**
